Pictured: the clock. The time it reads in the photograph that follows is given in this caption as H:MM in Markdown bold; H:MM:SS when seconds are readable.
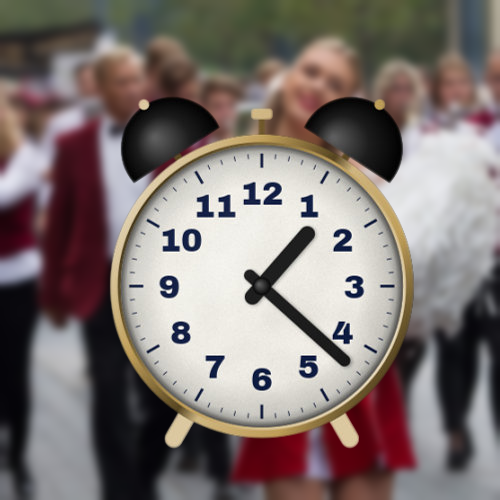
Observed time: **1:22**
